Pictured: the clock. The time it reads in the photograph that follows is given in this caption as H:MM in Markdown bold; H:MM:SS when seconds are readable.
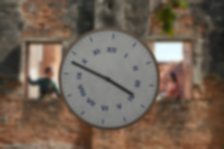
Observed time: **3:48**
